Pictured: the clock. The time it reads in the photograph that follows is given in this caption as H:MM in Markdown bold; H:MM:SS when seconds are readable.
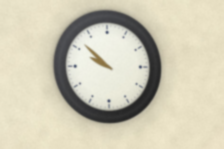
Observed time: **9:52**
